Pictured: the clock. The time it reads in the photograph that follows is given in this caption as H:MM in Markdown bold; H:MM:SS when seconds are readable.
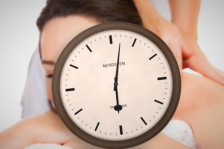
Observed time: **6:02**
